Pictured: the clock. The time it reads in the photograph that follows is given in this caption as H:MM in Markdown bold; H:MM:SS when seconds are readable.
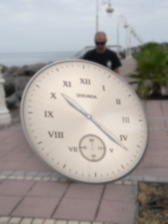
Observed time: **10:22**
